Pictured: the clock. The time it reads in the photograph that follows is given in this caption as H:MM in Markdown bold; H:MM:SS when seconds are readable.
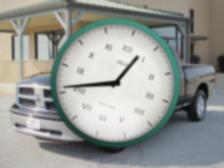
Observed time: **12:41**
